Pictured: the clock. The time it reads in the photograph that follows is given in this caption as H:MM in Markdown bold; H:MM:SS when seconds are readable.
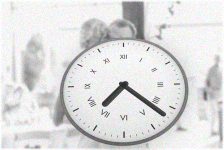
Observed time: **7:22**
